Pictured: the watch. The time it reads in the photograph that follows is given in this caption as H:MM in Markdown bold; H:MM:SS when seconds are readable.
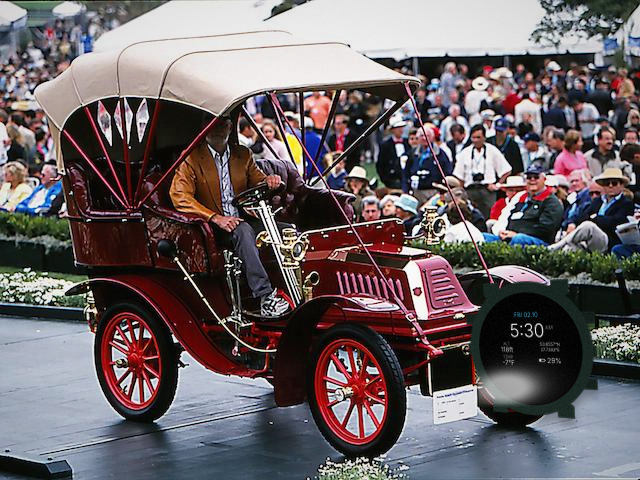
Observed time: **5:30**
